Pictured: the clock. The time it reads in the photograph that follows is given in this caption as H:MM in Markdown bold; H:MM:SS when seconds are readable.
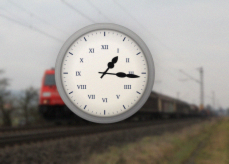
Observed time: **1:16**
